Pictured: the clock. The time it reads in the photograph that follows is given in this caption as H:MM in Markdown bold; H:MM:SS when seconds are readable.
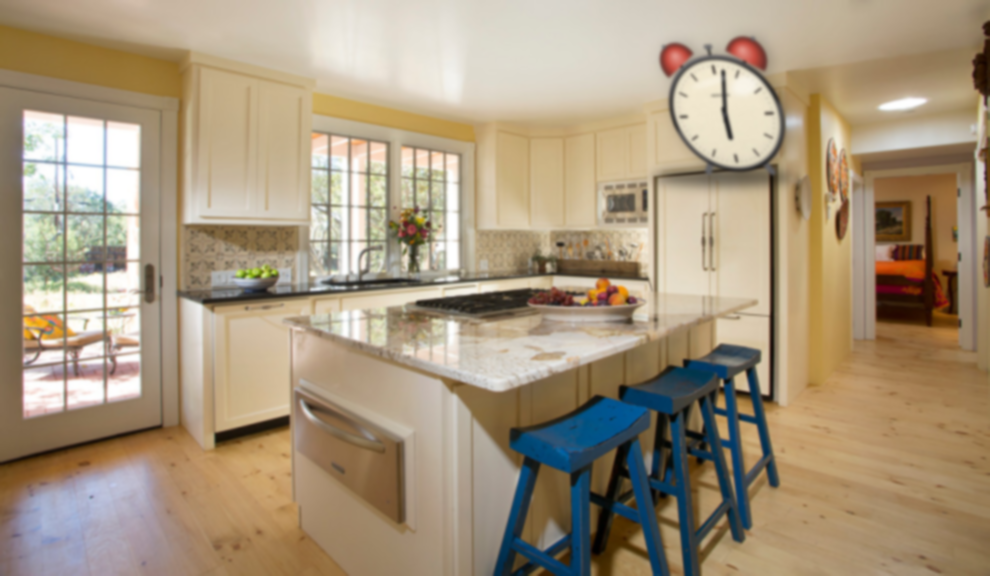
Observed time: **6:02**
